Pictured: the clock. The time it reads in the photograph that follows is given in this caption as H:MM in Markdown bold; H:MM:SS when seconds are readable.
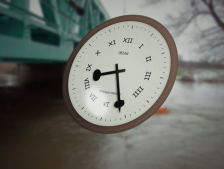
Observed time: **8:26**
